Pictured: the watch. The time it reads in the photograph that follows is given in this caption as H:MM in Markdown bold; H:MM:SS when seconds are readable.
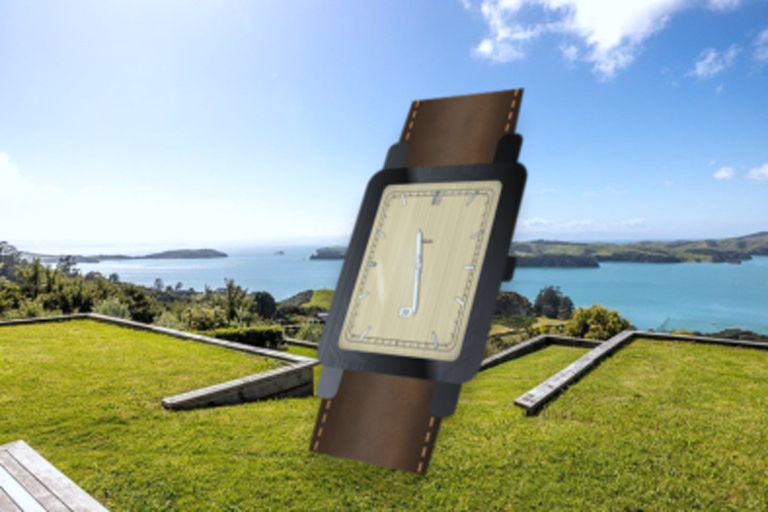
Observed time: **11:28**
